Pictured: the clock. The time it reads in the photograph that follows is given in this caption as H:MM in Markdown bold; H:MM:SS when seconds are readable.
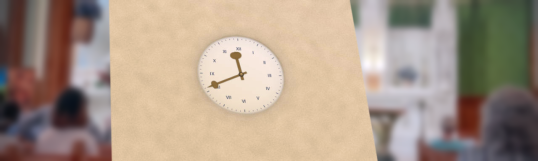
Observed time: **11:41**
